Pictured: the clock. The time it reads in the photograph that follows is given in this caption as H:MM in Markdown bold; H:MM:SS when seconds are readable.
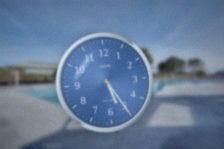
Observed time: **5:25**
